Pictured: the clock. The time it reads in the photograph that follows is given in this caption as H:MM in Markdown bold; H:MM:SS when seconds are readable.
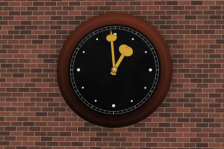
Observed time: **12:59**
